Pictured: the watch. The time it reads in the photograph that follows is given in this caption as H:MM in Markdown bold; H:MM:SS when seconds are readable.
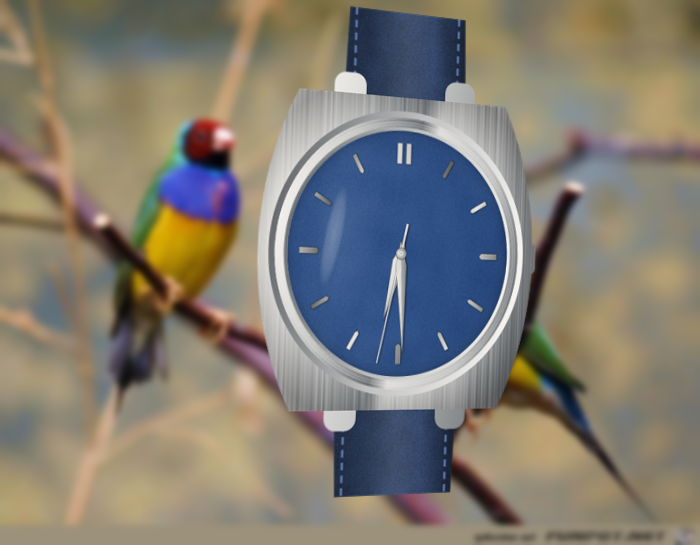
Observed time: **6:29:32**
